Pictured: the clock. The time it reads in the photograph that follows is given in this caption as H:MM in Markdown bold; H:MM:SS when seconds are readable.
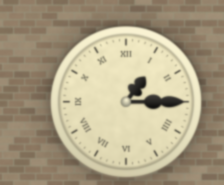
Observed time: **1:15**
